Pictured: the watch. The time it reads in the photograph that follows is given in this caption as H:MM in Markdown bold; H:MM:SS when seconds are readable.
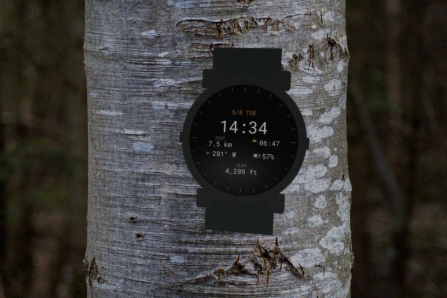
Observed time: **14:34**
